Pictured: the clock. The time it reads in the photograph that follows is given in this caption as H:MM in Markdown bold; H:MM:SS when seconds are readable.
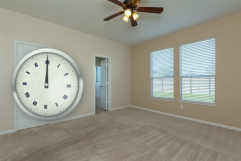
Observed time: **12:00**
